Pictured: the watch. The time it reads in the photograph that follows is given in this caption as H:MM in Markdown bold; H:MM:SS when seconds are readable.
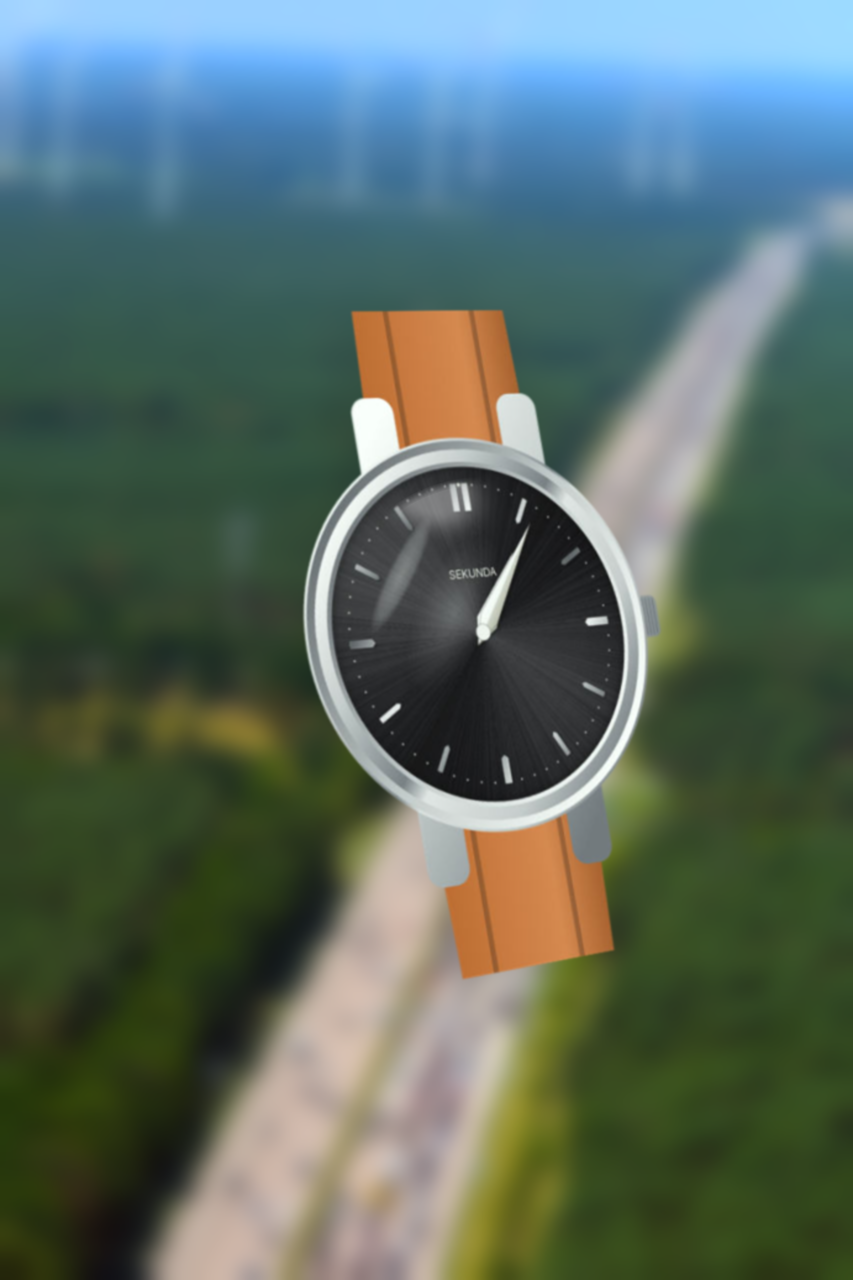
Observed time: **1:06**
